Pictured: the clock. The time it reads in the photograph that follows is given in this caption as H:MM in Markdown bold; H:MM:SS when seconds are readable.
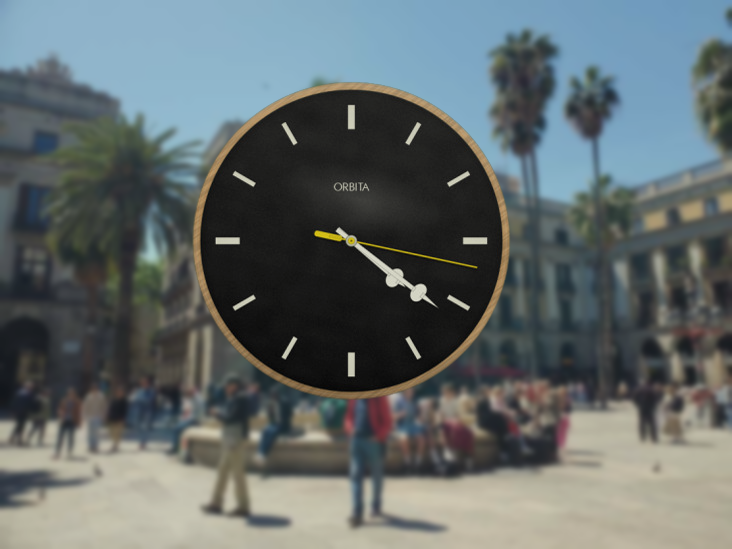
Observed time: **4:21:17**
